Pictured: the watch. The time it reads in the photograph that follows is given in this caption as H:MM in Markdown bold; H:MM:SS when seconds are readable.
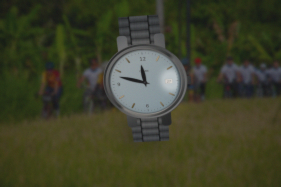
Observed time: **11:48**
